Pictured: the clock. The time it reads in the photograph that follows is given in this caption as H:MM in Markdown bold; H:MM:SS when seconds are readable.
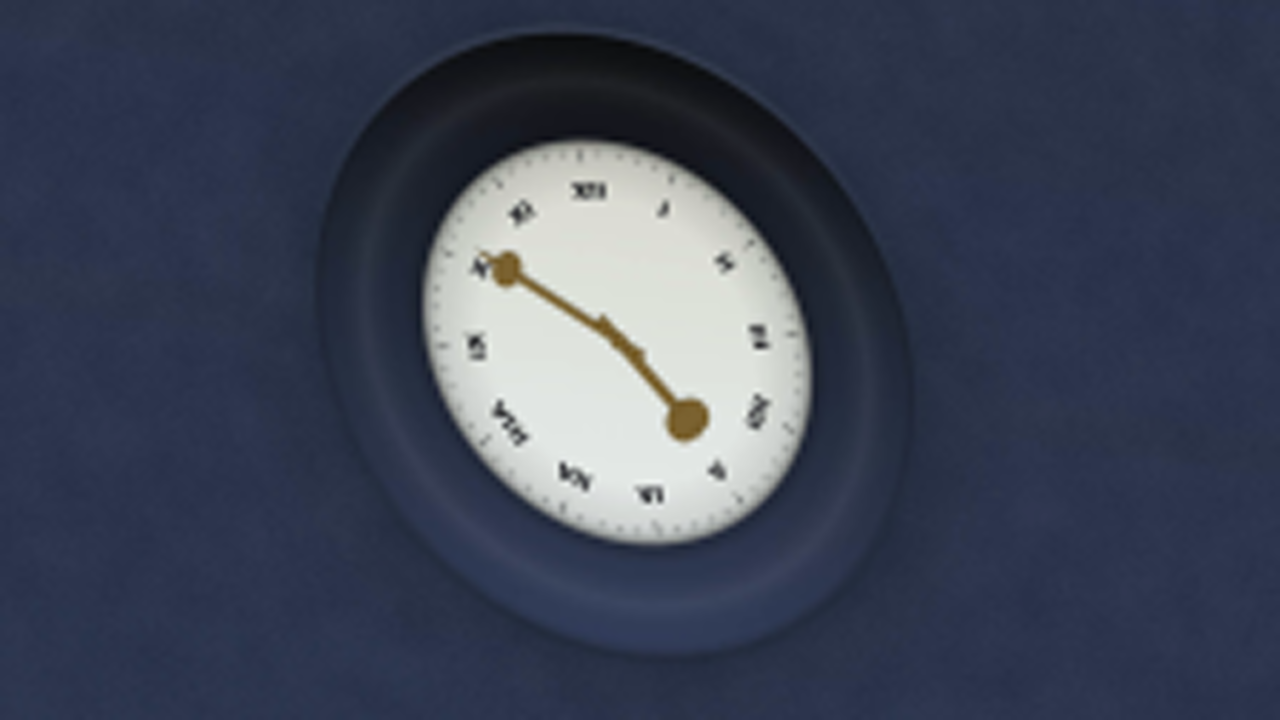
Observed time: **4:51**
